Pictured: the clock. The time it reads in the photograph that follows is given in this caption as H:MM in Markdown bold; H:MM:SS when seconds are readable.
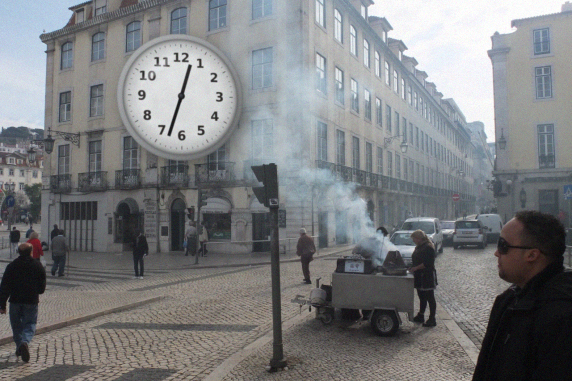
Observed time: **12:33**
